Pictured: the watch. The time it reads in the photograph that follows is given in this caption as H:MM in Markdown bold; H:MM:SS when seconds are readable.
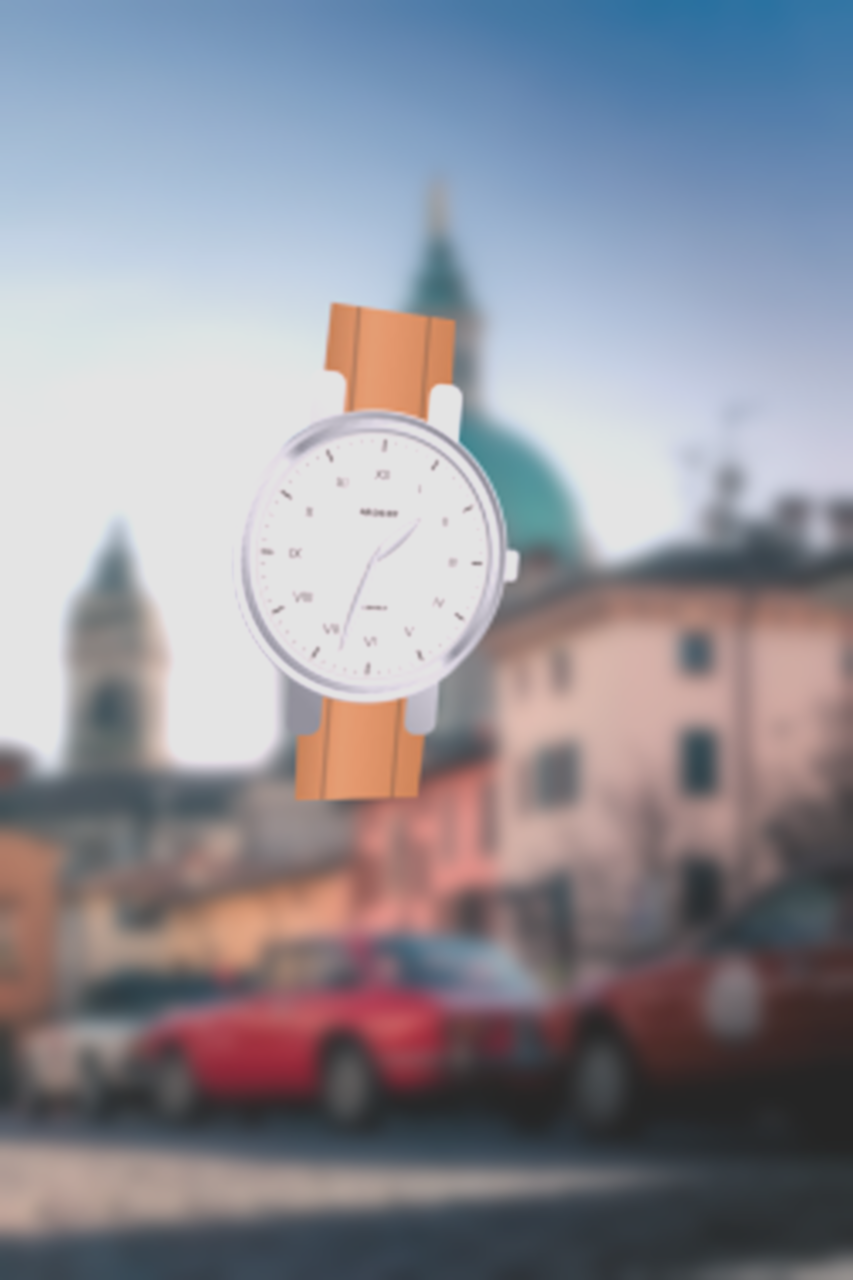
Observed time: **1:33**
